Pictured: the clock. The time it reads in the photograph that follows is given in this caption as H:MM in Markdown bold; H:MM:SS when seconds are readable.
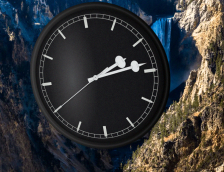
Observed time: **2:13:40**
